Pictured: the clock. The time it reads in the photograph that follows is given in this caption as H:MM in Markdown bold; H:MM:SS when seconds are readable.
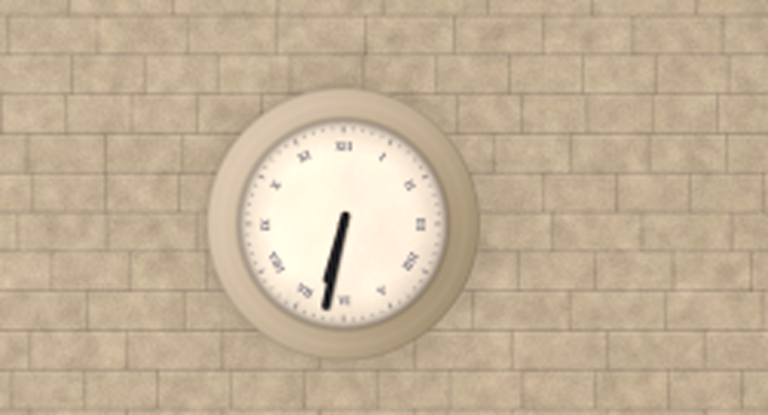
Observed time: **6:32**
